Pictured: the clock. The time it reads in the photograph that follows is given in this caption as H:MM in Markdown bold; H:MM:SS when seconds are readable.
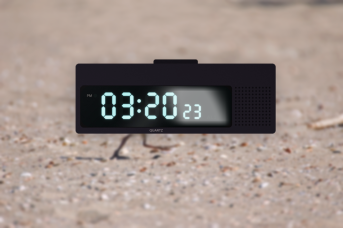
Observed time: **3:20:23**
